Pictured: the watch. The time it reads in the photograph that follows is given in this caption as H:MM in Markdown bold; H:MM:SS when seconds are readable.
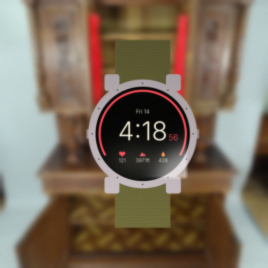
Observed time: **4:18**
